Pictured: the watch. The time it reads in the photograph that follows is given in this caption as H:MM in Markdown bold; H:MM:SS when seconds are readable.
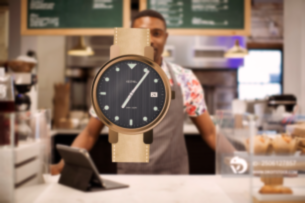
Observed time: **7:06**
